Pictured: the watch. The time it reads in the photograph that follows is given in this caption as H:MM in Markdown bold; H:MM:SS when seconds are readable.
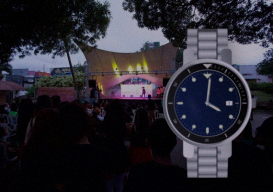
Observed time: **4:01**
